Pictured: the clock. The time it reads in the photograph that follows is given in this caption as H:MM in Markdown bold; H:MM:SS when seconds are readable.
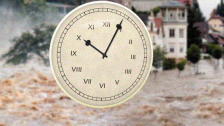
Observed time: **10:04**
